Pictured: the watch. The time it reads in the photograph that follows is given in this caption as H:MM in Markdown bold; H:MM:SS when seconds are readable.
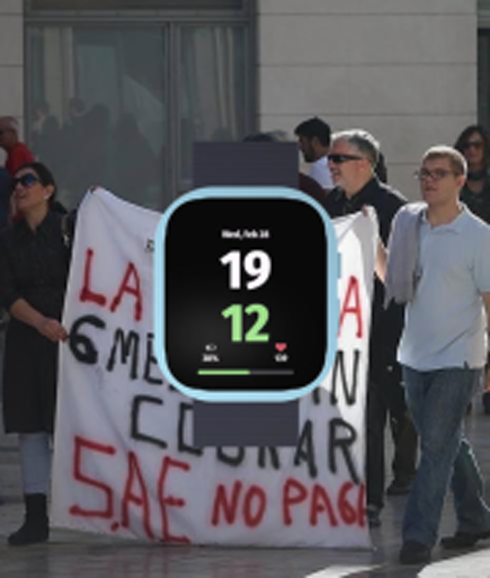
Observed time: **19:12**
